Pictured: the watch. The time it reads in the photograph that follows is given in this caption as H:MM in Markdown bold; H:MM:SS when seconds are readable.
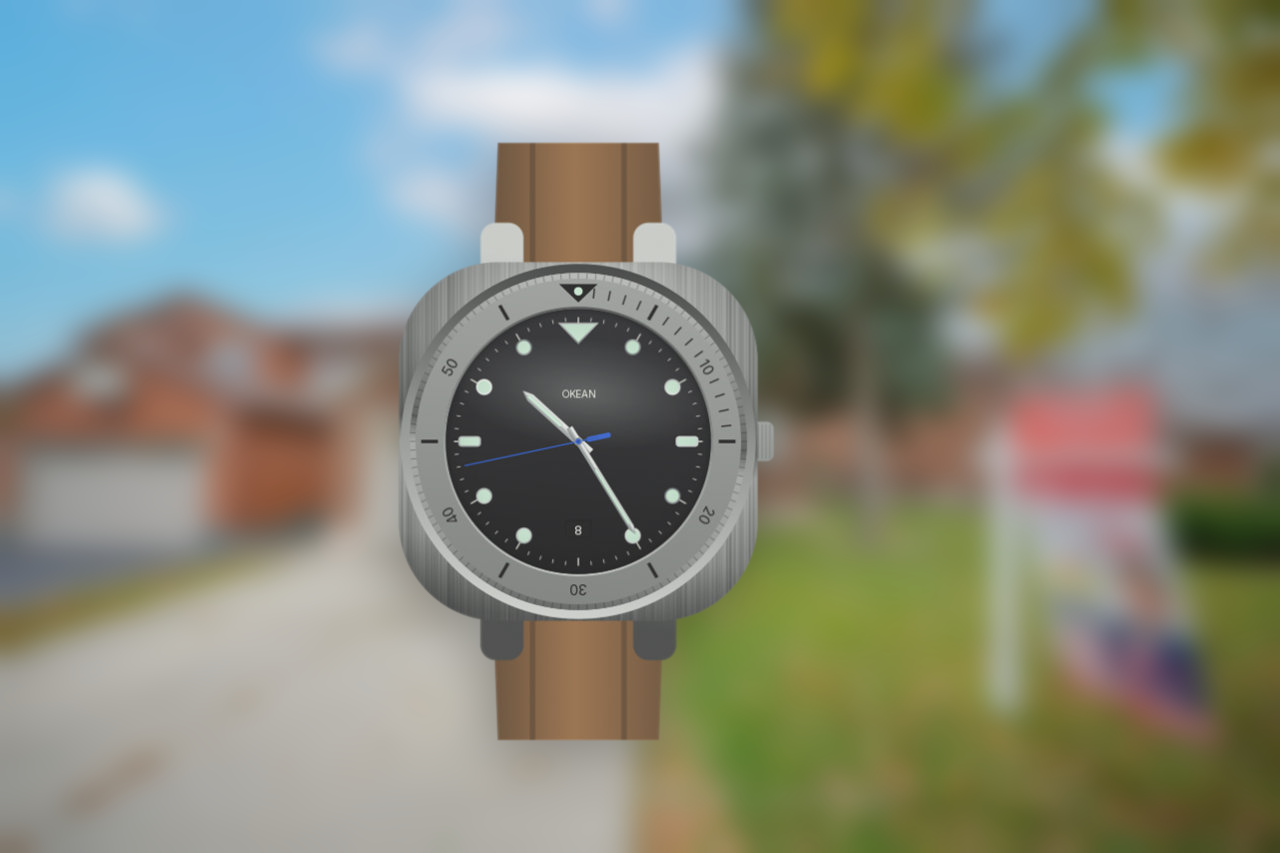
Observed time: **10:24:43**
